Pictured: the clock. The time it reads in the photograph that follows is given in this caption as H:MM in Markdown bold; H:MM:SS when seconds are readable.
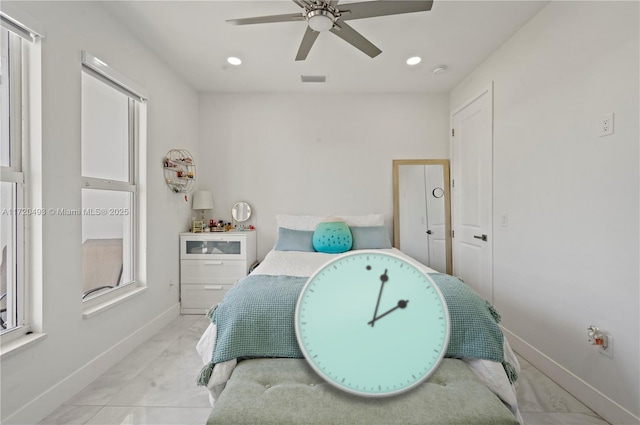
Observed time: **2:03**
